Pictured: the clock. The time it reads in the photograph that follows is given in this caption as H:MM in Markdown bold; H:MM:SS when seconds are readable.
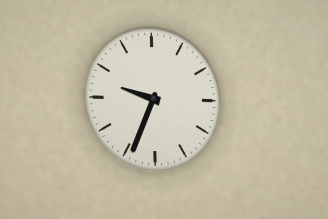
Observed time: **9:34**
